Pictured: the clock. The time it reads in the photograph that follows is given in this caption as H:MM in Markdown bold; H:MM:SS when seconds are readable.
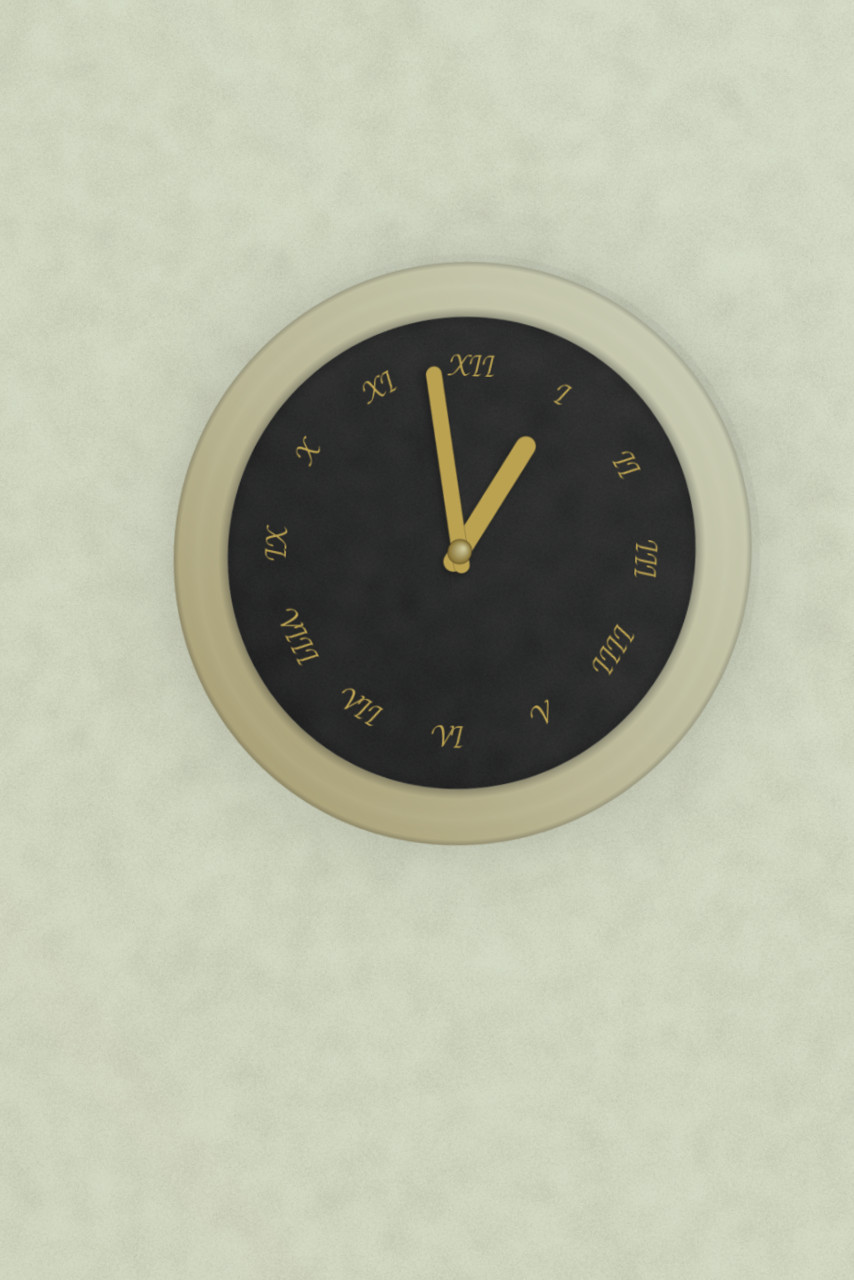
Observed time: **12:58**
